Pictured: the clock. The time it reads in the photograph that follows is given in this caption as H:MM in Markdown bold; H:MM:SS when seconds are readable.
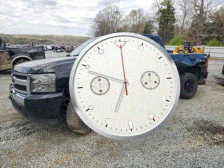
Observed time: **6:49**
